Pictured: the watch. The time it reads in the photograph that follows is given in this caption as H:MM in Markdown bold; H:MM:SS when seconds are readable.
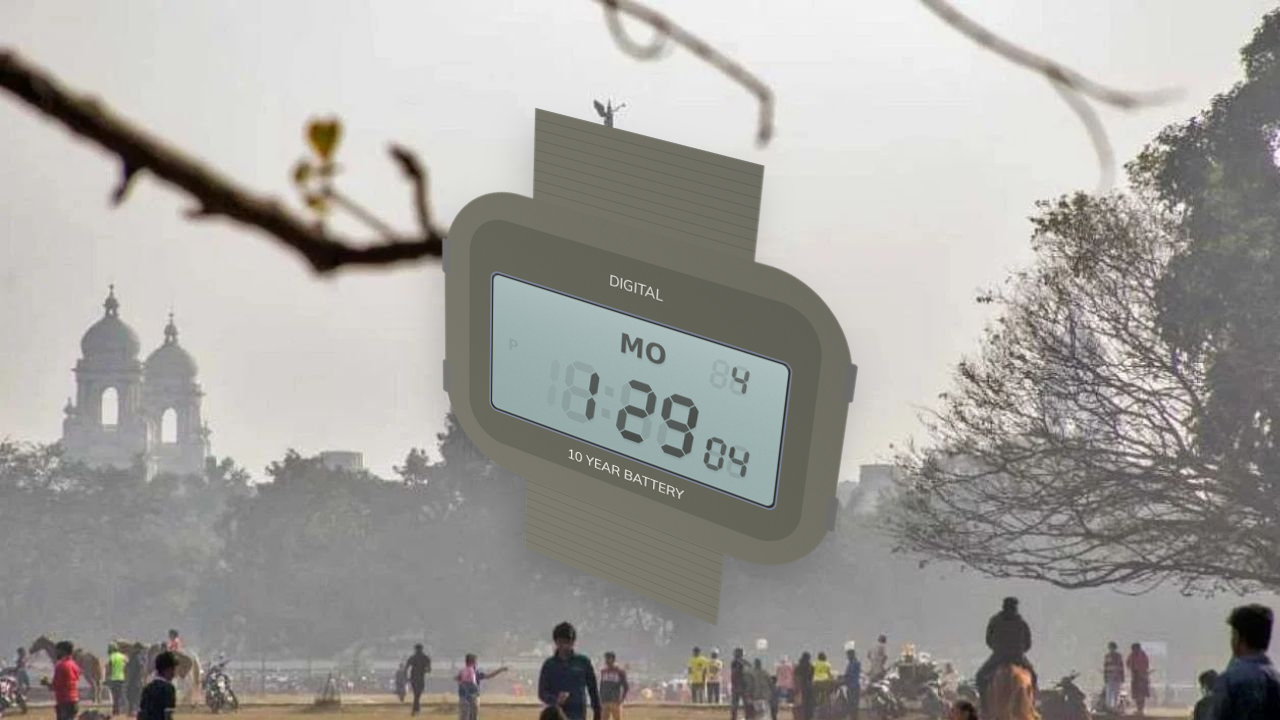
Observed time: **1:29:04**
